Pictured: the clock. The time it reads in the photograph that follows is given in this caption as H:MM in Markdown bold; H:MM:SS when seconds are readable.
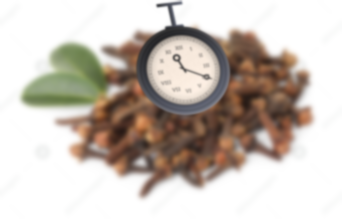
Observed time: **11:20**
